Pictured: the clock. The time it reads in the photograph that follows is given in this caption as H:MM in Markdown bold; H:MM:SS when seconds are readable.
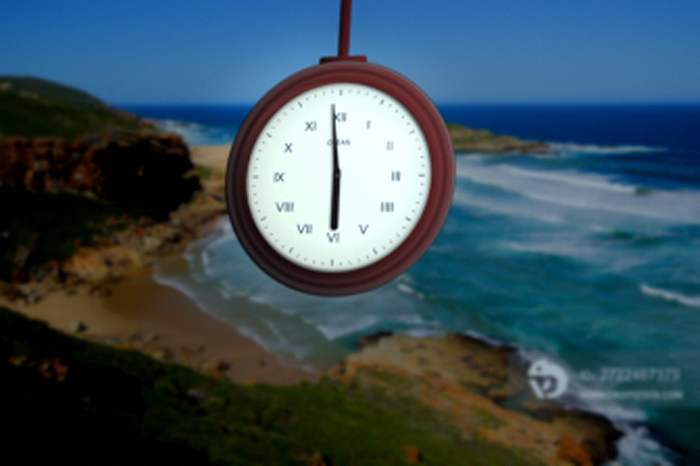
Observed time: **5:59**
